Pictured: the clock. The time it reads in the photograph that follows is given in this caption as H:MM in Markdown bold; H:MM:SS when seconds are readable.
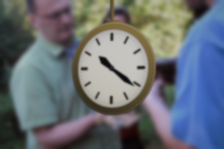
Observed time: **10:21**
